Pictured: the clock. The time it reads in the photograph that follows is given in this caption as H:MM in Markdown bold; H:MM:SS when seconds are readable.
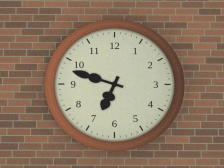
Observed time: **6:48**
